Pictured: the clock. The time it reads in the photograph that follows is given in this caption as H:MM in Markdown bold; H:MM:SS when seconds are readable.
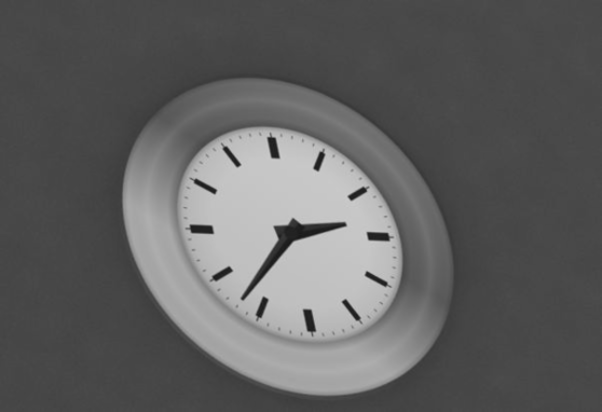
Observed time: **2:37**
